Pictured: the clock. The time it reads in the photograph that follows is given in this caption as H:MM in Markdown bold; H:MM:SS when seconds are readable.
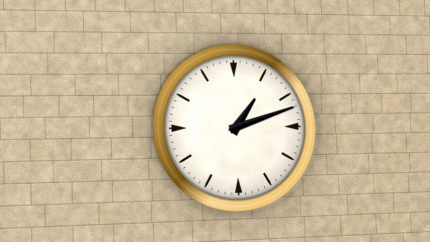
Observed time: **1:12**
